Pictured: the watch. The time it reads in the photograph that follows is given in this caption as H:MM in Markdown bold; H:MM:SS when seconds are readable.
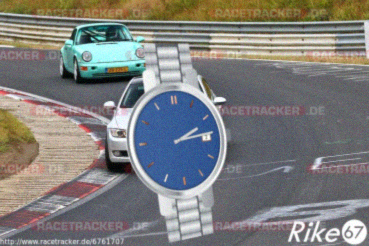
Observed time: **2:14**
